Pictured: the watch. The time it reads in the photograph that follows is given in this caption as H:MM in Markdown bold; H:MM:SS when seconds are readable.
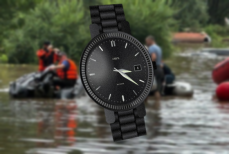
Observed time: **3:22**
